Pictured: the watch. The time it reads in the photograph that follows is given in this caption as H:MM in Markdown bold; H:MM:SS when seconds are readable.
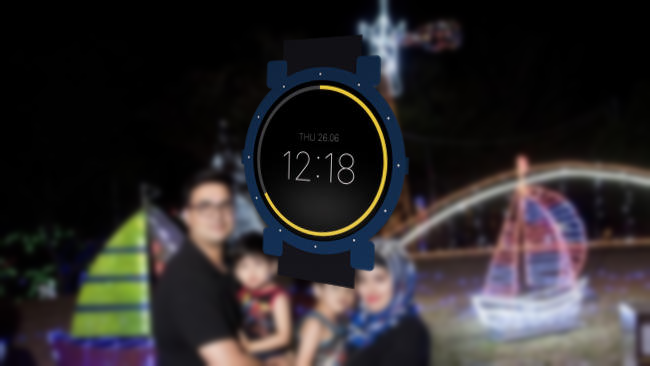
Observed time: **12:18**
